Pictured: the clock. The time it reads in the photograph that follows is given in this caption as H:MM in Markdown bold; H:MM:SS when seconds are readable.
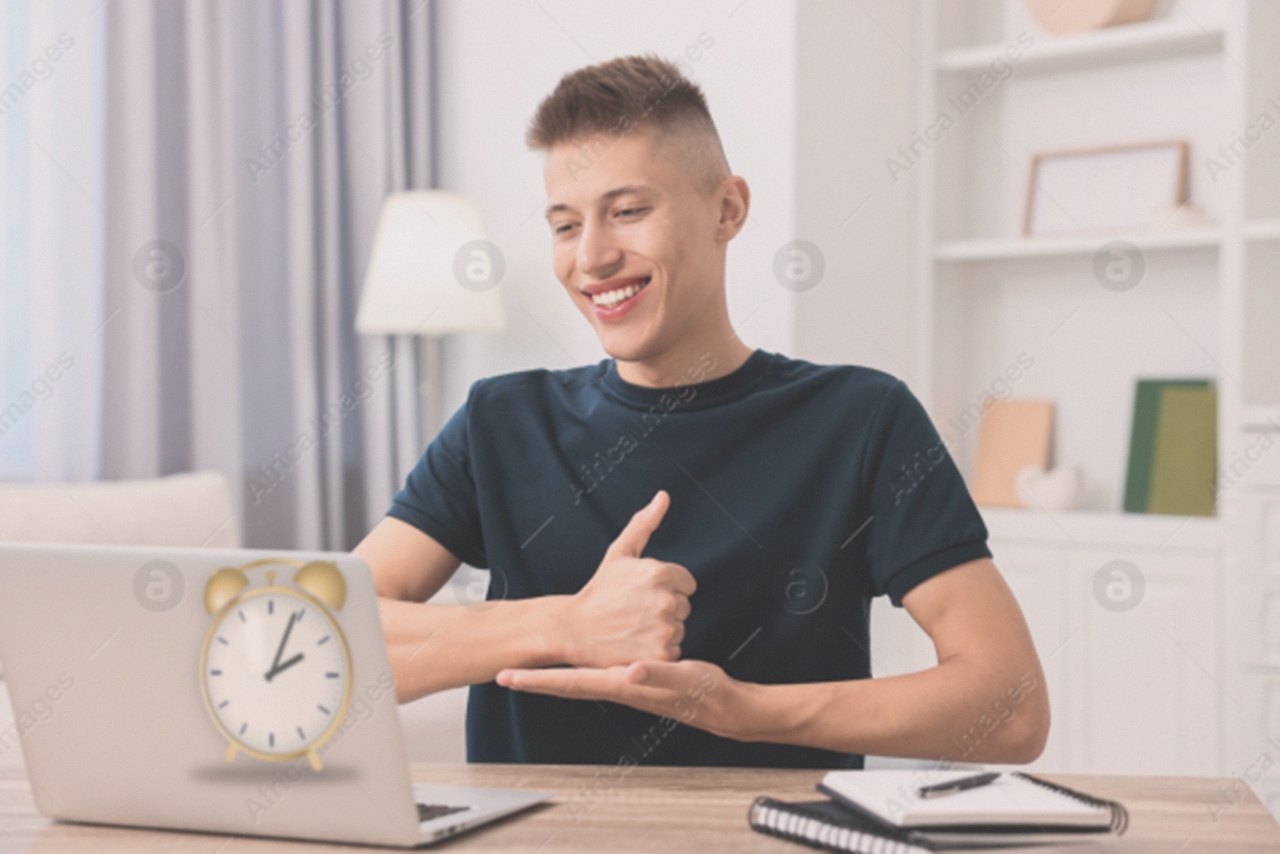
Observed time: **2:04**
